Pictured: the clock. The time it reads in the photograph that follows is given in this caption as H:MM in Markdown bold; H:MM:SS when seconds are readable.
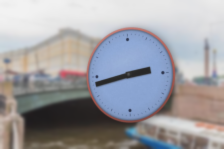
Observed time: **2:43**
